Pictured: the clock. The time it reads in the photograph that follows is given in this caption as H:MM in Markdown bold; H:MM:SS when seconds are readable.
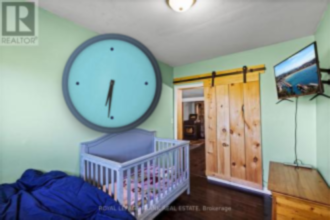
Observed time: **6:31**
